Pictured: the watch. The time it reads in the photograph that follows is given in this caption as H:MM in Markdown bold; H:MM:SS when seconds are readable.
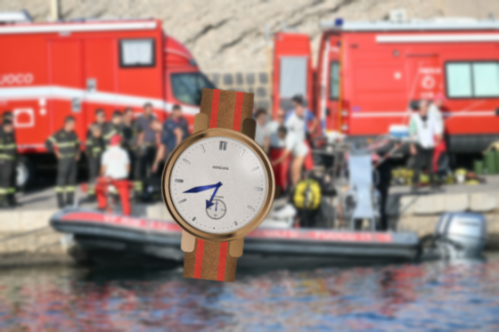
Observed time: **6:42**
